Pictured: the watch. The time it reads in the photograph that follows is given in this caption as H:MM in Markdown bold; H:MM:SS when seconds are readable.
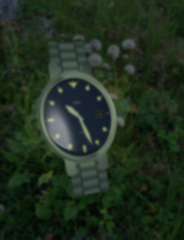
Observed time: **10:27**
